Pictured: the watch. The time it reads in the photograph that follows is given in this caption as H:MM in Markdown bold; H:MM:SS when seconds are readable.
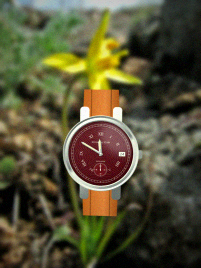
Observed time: **11:50**
